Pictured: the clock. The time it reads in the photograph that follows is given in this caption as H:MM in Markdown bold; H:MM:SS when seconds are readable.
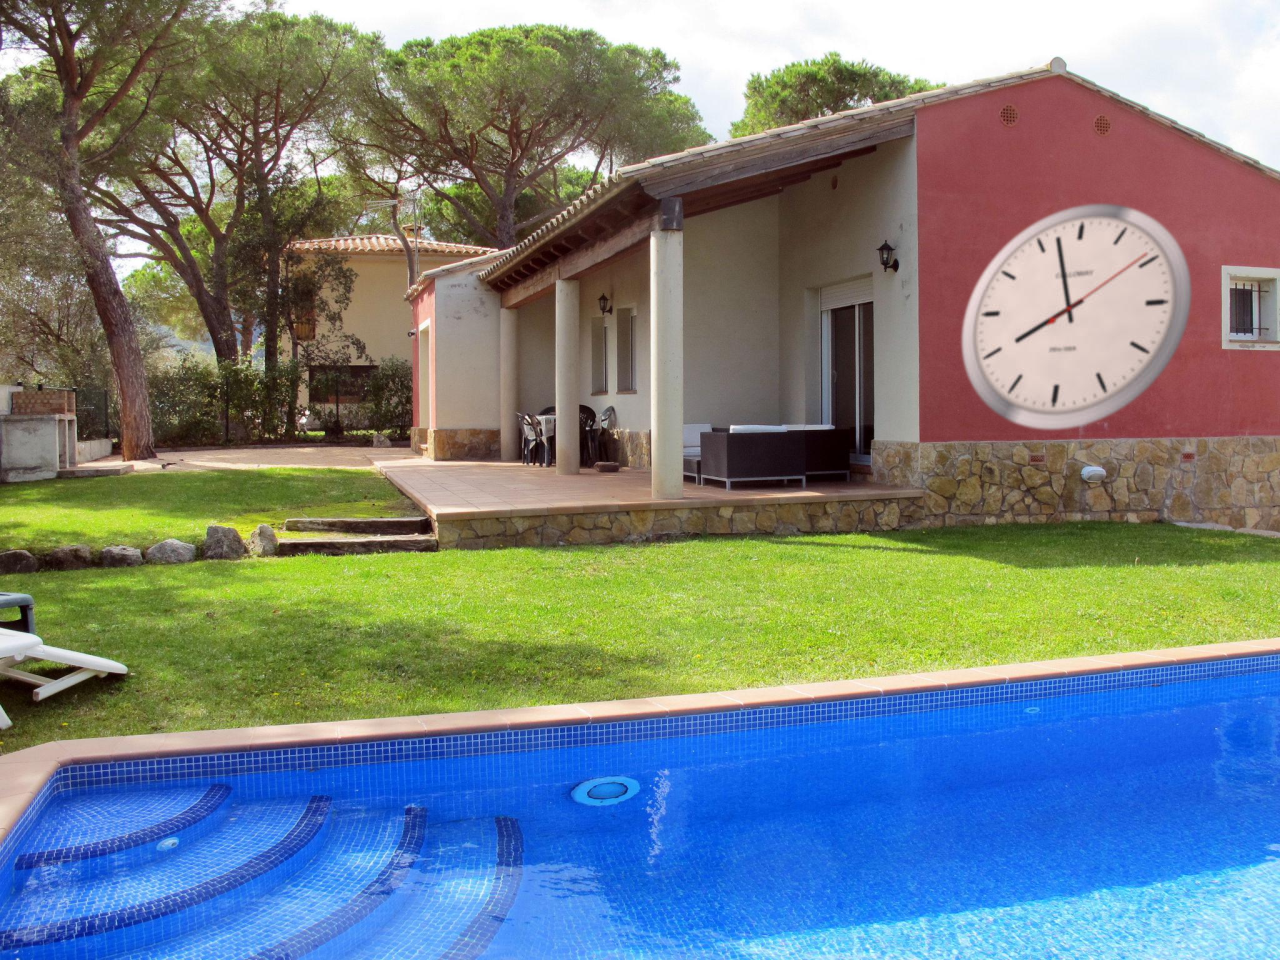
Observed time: **7:57:09**
